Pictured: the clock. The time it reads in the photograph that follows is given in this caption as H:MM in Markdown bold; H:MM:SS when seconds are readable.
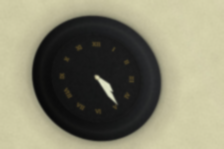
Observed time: **4:24**
